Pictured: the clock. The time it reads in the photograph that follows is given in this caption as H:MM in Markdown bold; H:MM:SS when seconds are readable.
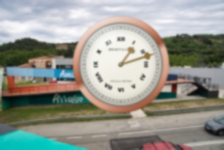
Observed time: **1:12**
